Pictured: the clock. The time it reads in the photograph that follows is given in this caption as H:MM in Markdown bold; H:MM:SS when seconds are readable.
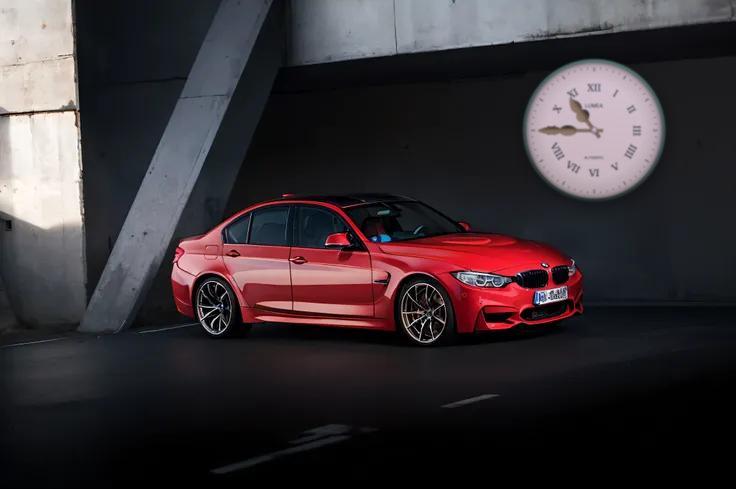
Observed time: **10:45**
